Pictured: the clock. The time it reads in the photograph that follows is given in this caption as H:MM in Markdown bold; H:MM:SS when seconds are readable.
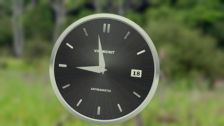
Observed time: **8:58**
